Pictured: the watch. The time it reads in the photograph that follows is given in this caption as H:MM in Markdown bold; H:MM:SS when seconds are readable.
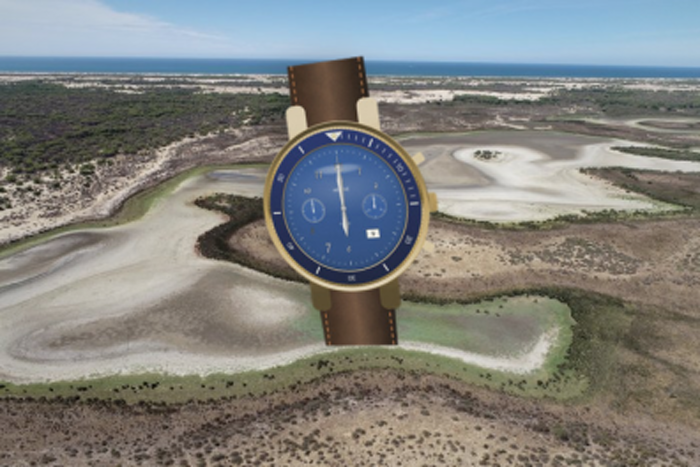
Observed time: **6:00**
